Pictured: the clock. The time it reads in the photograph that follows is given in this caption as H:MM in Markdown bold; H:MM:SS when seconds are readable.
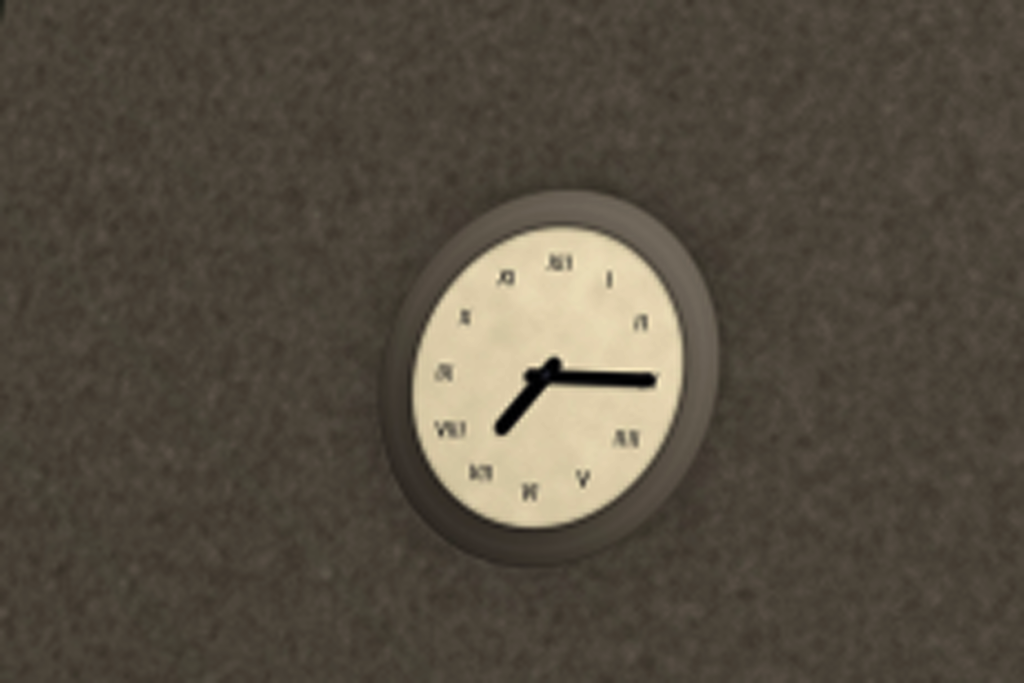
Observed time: **7:15**
